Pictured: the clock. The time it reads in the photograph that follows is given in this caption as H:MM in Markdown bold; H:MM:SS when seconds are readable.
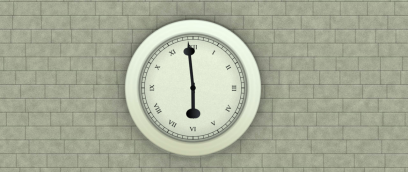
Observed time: **5:59**
